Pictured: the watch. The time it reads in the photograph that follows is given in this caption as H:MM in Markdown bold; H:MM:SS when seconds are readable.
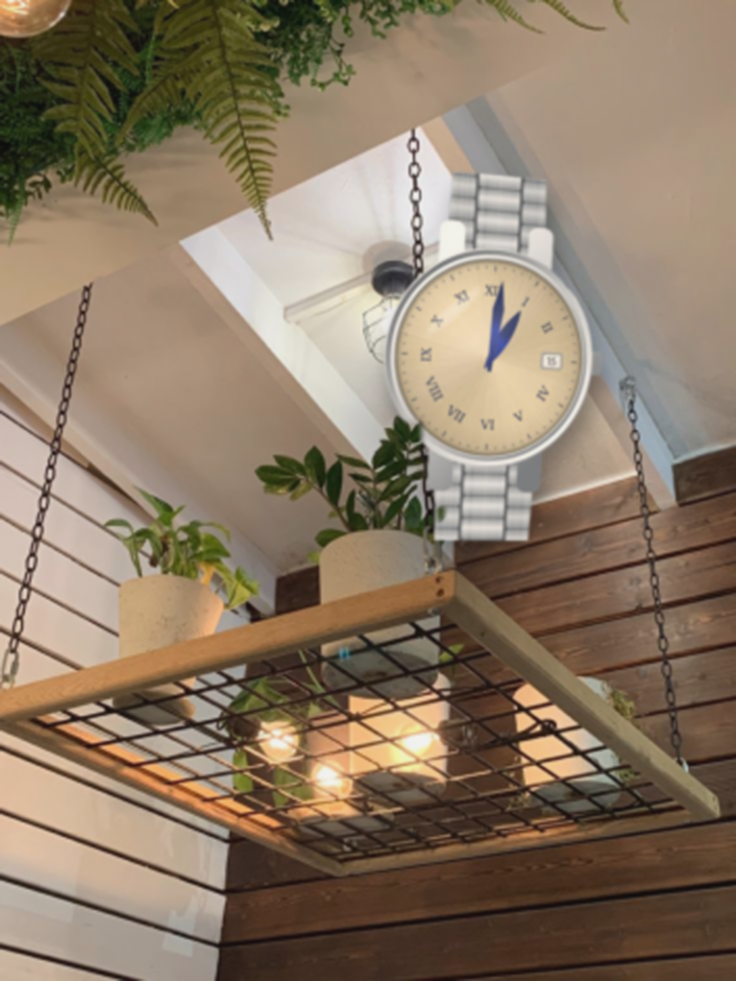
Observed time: **1:01**
